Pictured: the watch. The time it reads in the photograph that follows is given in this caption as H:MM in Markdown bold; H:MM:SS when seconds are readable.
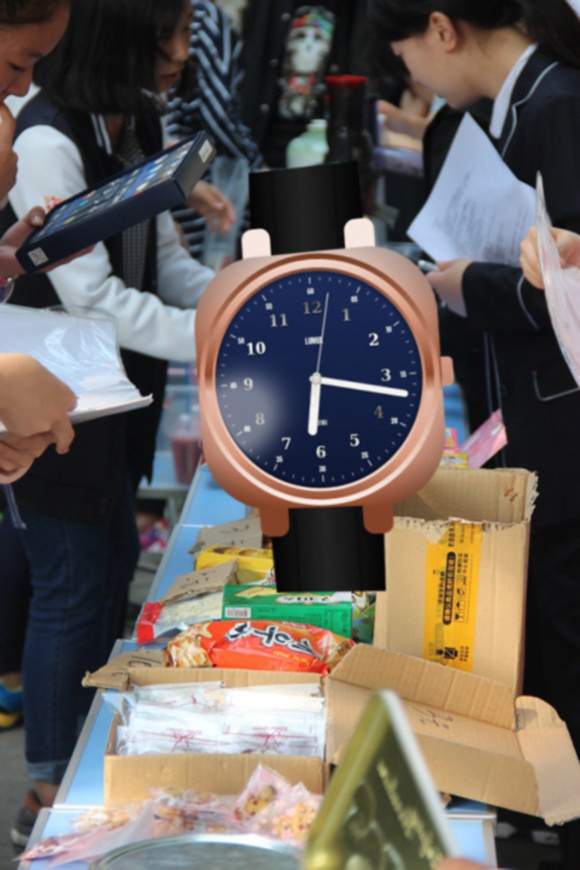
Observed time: **6:17:02**
